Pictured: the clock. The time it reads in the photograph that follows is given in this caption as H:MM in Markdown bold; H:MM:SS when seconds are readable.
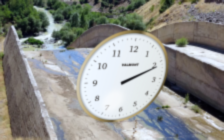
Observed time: **2:11**
